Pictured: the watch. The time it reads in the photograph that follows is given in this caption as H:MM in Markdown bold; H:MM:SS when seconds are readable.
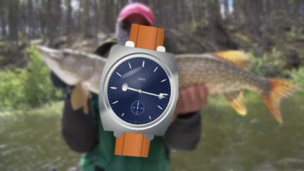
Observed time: **9:16**
